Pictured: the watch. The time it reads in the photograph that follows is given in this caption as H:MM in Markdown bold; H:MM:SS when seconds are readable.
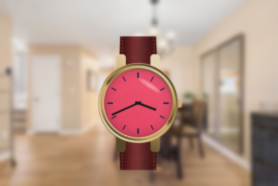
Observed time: **3:41**
